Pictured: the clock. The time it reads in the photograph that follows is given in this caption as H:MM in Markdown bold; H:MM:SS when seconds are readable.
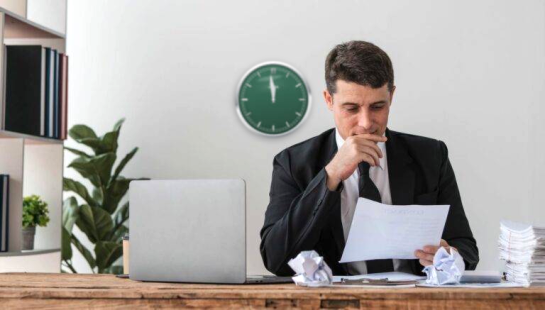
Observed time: **11:59**
